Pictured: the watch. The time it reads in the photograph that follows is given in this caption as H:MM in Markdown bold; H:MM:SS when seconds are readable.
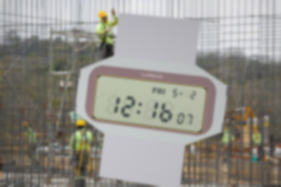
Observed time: **12:16**
